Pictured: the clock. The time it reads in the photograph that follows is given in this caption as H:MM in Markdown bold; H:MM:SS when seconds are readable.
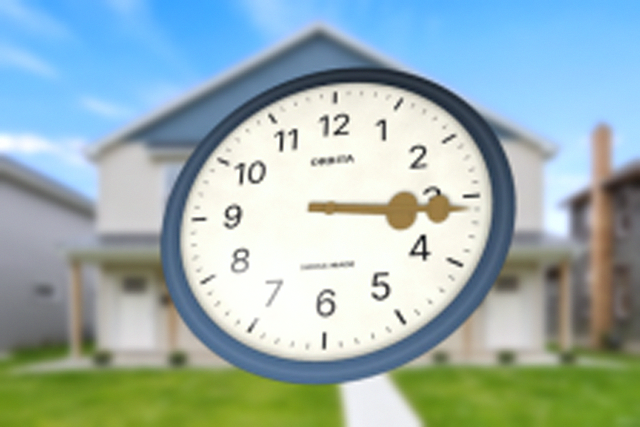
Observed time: **3:16**
